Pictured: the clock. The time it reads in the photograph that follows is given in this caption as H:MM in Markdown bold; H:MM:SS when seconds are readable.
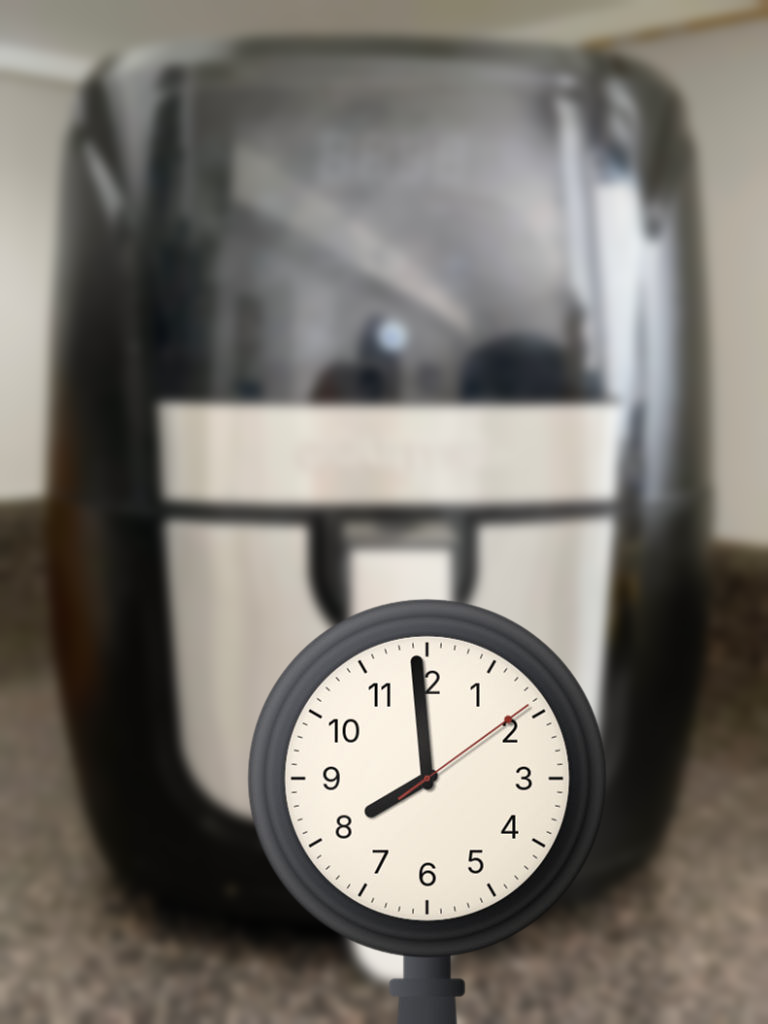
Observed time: **7:59:09**
